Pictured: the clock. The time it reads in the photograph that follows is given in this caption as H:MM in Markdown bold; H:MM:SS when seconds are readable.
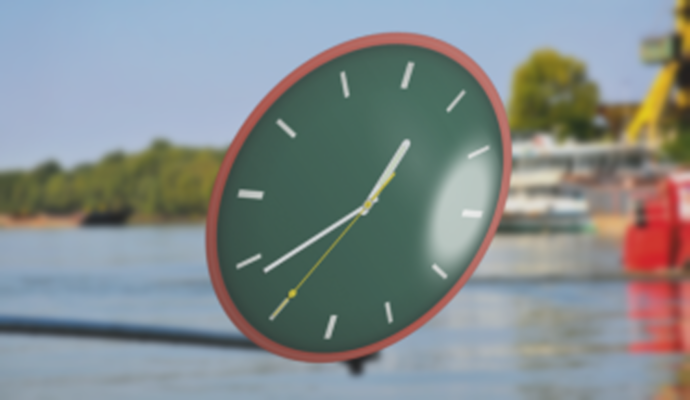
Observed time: **12:38:35**
